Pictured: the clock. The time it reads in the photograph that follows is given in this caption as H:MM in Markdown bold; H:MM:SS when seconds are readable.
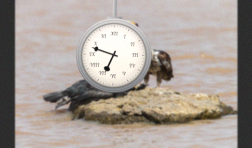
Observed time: **6:48**
